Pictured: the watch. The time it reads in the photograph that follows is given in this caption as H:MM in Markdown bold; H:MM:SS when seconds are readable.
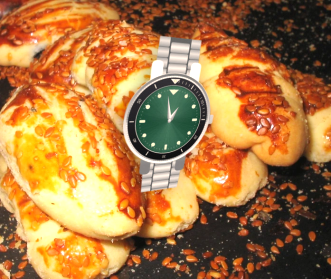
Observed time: **12:58**
